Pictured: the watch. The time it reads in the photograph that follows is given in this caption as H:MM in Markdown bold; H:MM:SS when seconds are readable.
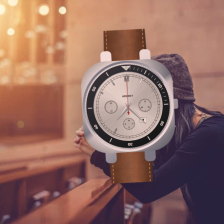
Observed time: **7:23**
